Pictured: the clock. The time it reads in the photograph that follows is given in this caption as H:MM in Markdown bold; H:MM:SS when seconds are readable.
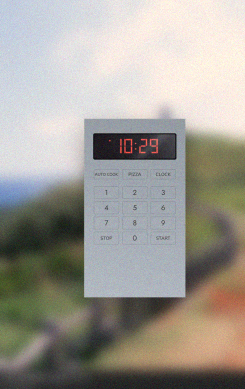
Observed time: **10:29**
